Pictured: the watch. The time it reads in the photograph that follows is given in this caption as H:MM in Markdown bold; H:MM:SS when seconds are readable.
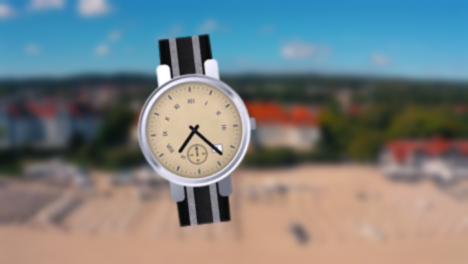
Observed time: **7:23**
